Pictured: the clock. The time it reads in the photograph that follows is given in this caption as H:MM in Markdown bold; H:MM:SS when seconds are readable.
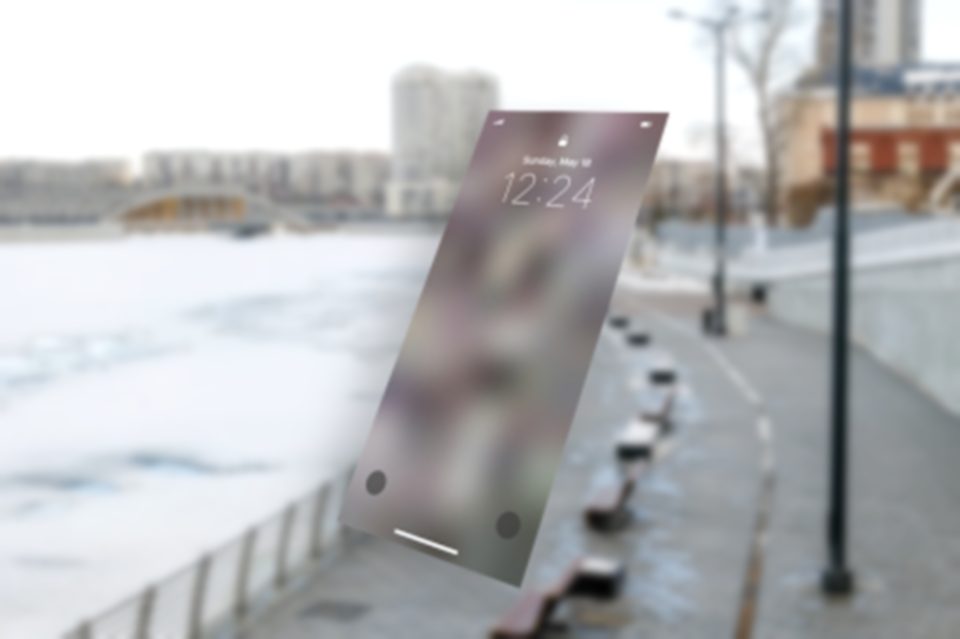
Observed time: **12:24**
